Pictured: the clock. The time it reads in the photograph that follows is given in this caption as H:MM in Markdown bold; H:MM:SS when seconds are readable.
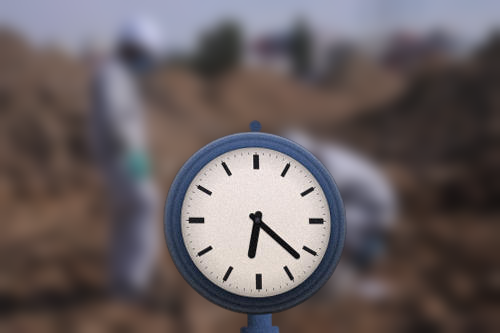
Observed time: **6:22**
